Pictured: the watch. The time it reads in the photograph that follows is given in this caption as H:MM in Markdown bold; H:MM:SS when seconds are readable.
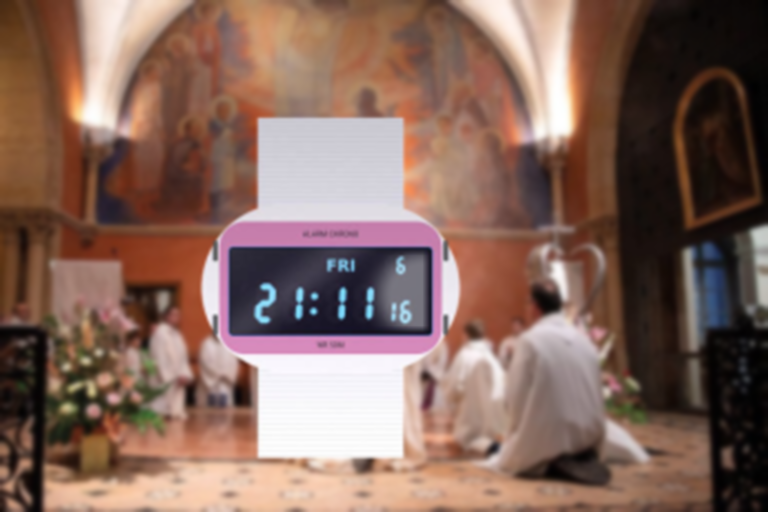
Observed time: **21:11:16**
